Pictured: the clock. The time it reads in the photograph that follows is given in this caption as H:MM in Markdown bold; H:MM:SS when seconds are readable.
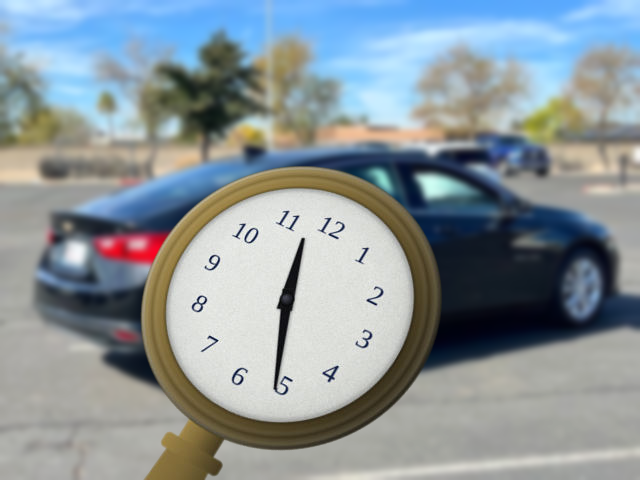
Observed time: **11:26**
